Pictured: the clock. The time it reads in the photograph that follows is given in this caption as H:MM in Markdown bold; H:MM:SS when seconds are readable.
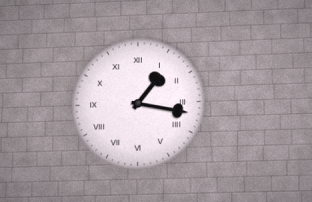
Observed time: **1:17**
